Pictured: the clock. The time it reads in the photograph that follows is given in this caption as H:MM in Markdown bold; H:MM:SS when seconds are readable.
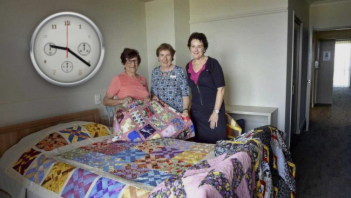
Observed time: **9:21**
